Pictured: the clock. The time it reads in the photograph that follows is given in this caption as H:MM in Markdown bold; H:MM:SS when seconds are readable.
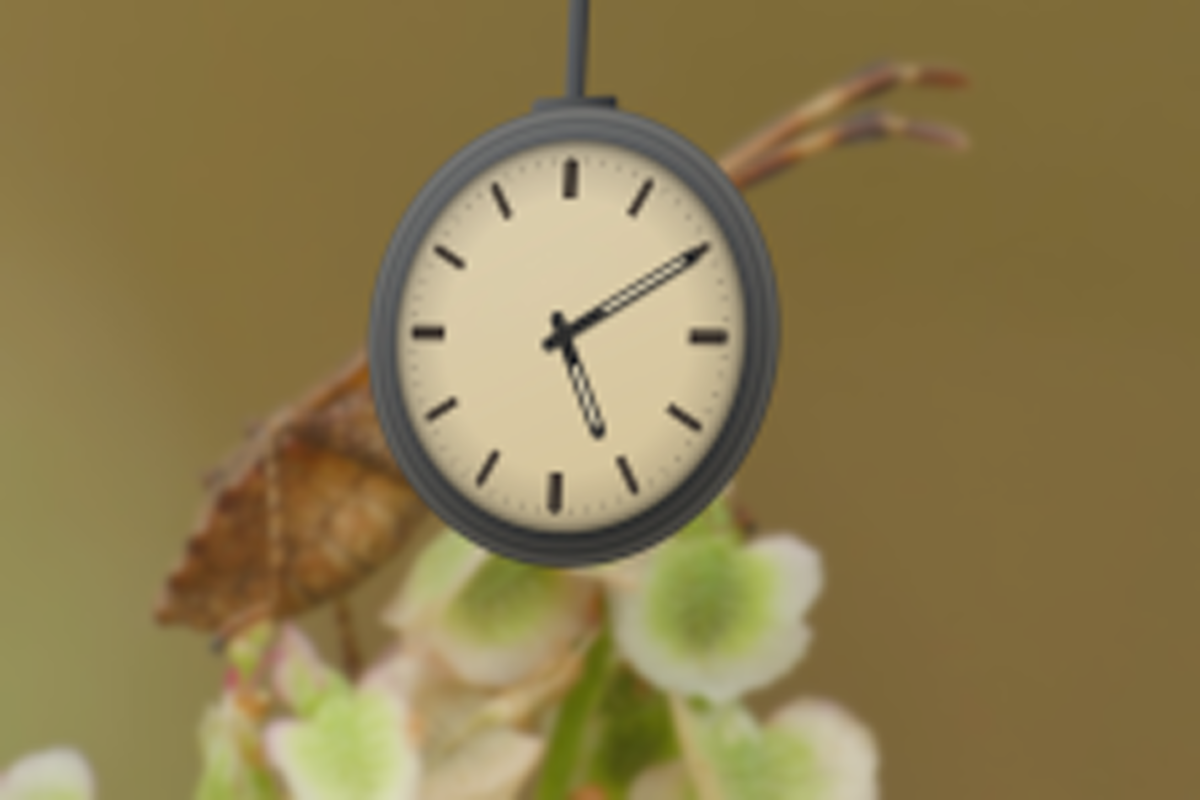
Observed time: **5:10**
